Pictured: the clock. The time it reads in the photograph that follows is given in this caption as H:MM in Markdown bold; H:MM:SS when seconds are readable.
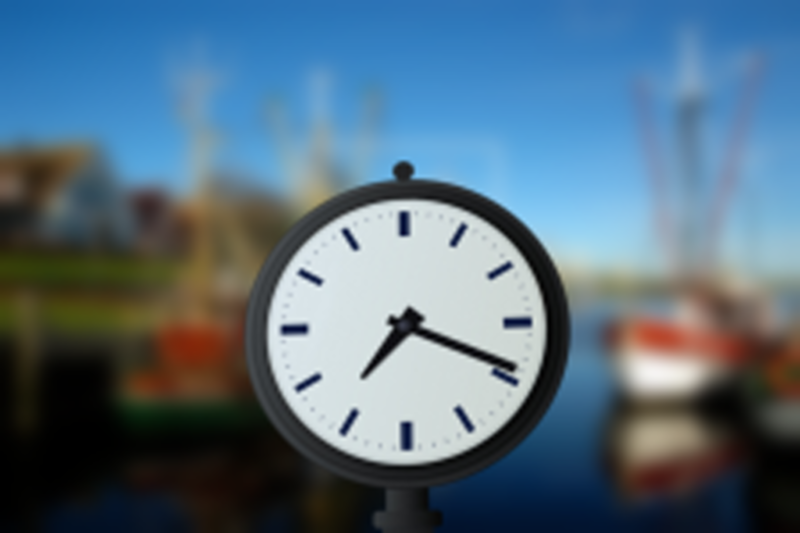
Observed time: **7:19**
